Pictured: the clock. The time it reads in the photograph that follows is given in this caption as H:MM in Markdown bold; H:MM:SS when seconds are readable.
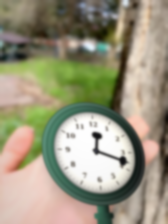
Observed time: **12:18**
